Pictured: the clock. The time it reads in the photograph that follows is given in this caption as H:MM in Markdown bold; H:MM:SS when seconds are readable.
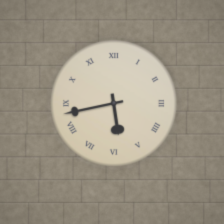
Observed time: **5:43**
